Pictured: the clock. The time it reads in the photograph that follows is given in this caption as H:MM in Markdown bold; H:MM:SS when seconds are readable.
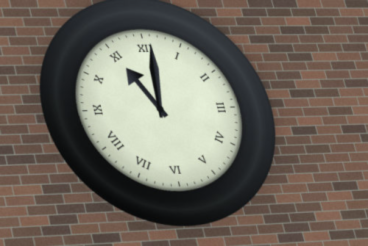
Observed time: **11:01**
